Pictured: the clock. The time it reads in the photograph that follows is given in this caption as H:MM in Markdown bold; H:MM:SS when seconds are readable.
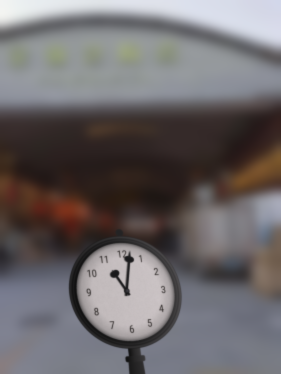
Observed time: **11:02**
